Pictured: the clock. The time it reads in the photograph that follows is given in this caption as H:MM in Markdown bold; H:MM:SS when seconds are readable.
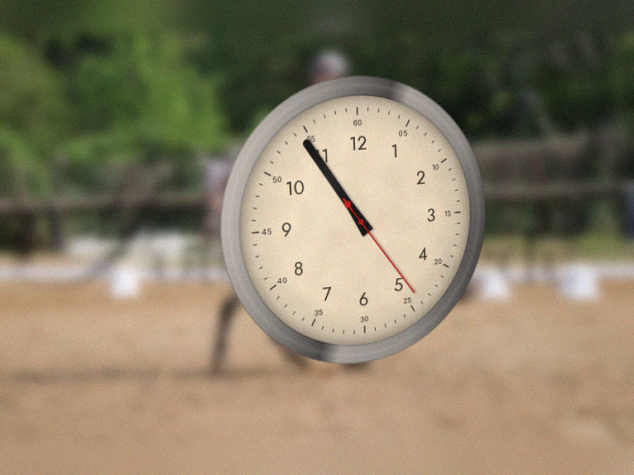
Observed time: **10:54:24**
